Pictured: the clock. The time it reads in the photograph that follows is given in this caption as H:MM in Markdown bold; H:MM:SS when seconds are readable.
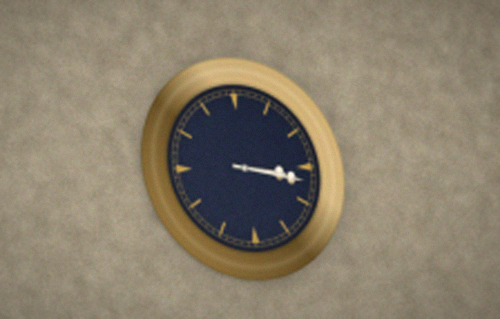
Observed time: **3:17**
